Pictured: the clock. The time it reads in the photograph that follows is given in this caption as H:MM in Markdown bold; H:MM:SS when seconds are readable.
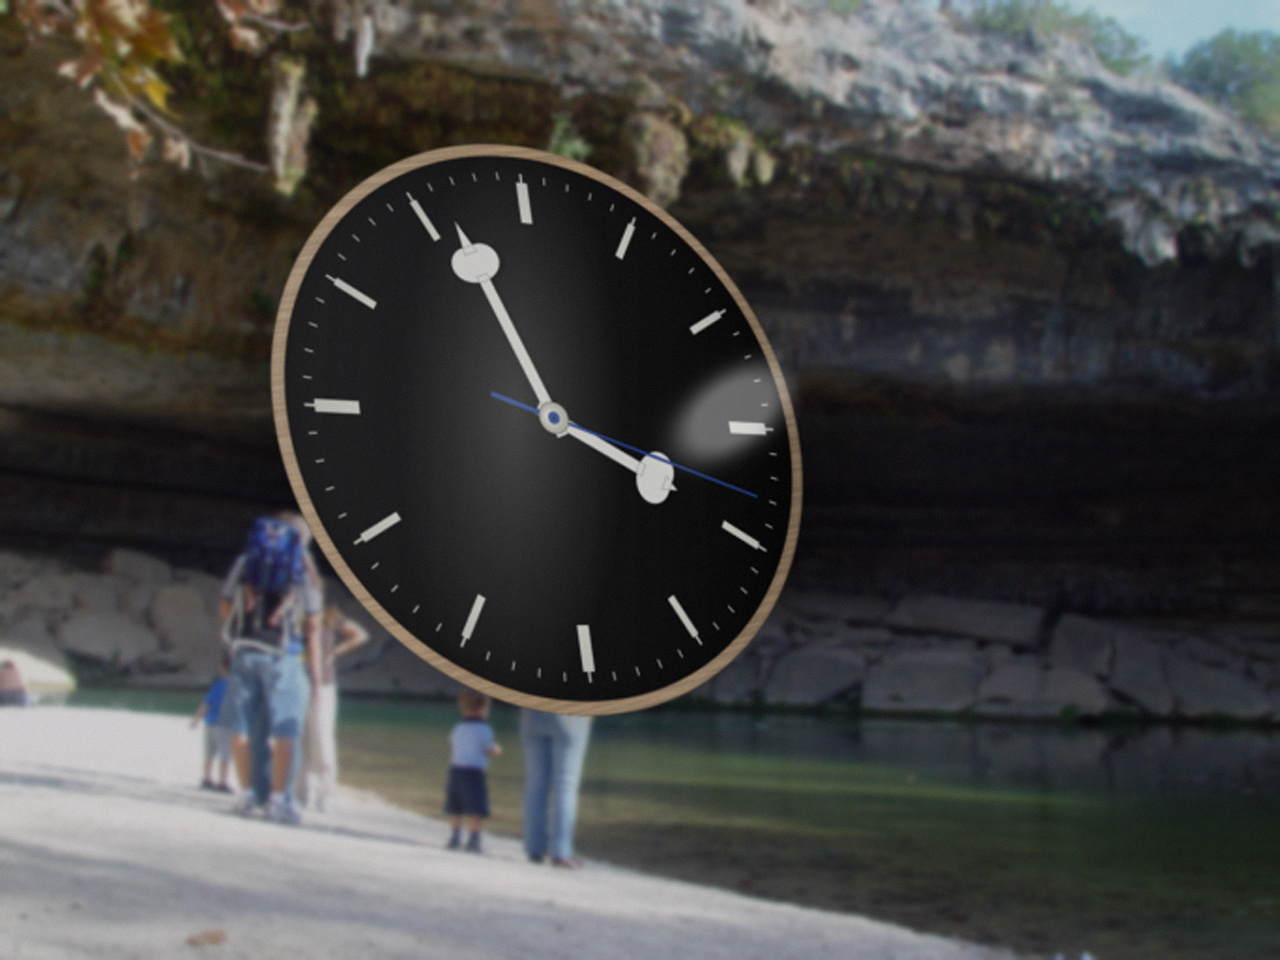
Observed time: **3:56:18**
